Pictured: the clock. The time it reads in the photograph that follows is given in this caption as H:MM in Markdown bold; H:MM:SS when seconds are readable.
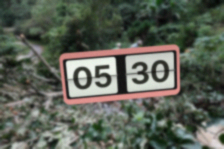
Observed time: **5:30**
